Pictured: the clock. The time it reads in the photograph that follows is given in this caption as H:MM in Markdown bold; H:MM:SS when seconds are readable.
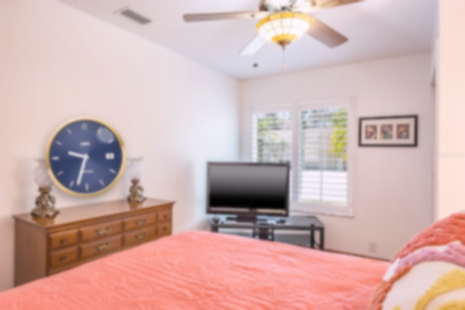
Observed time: **9:33**
